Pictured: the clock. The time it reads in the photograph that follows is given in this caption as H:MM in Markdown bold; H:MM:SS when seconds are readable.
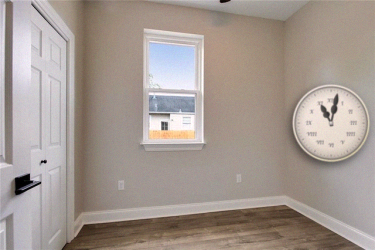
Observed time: **11:02**
